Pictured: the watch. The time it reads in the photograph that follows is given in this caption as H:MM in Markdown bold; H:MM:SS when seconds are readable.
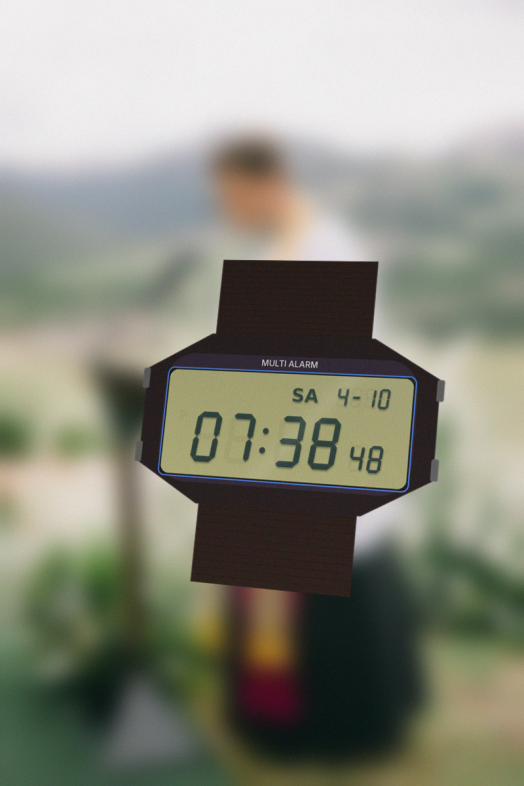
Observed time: **7:38:48**
